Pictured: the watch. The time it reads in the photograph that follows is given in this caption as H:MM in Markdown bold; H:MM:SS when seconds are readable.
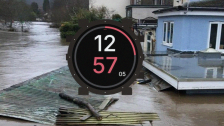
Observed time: **12:57**
